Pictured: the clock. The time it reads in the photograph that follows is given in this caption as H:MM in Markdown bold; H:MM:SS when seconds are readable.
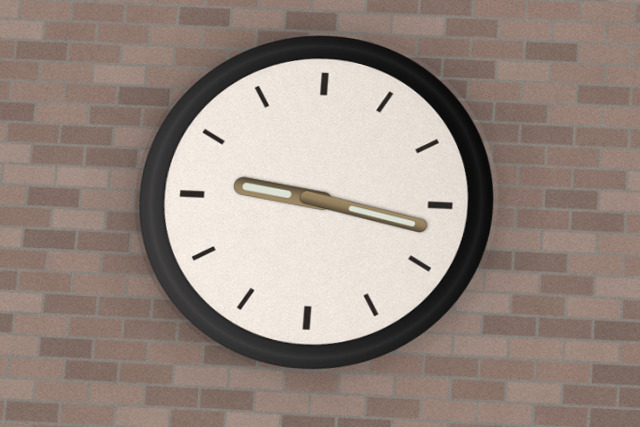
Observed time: **9:17**
